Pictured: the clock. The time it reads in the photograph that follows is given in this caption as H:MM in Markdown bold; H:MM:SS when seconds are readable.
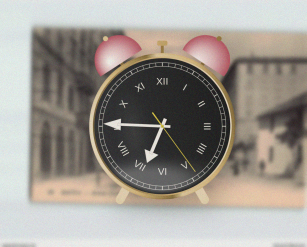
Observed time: **6:45:24**
